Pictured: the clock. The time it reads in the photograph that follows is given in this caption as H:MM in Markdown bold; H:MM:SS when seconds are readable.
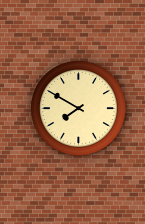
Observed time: **7:50**
